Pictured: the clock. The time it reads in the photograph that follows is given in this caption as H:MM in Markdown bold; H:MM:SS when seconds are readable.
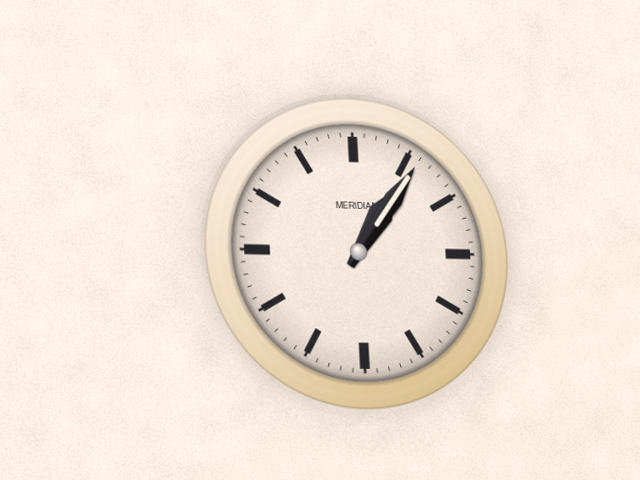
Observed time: **1:06**
